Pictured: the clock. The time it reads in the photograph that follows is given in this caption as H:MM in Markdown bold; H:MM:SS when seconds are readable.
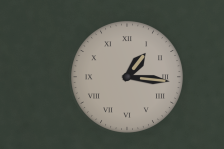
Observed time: **1:16**
